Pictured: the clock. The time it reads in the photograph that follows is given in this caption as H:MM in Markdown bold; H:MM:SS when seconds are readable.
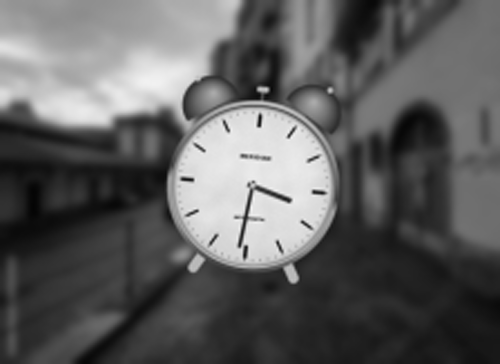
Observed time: **3:31**
